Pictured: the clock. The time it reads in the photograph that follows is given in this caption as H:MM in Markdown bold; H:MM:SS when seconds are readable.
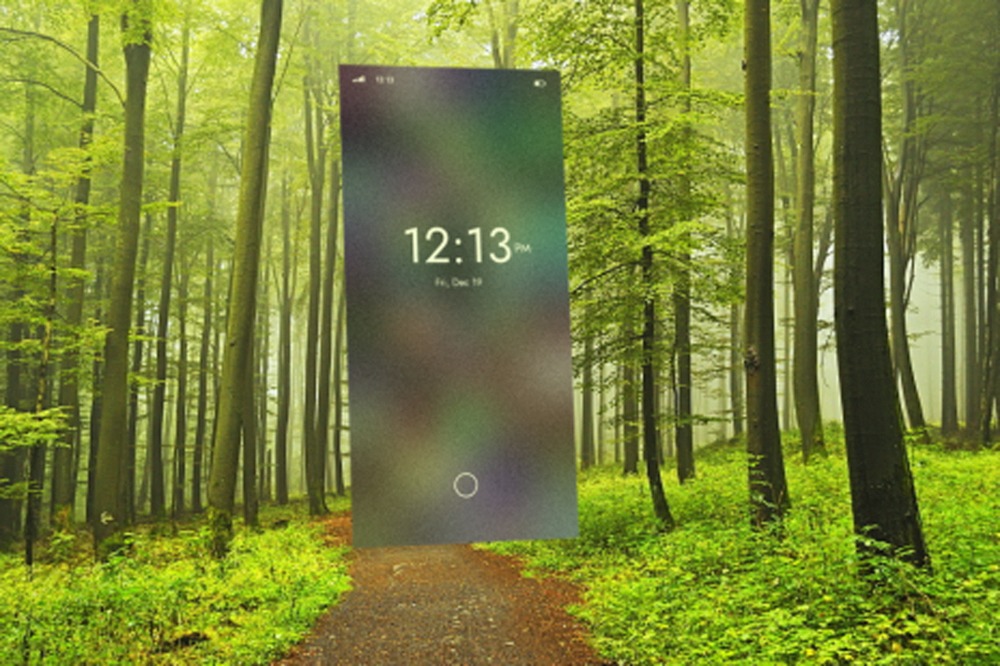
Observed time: **12:13**
